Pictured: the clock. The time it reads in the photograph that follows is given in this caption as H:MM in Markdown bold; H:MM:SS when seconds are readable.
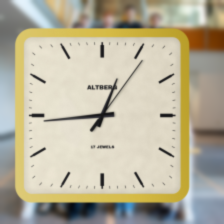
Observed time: **12:44:06**
